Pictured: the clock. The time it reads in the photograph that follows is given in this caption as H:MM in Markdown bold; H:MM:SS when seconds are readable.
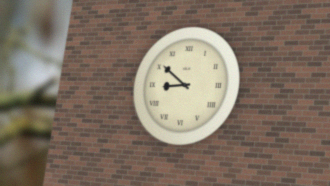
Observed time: **8:51**
